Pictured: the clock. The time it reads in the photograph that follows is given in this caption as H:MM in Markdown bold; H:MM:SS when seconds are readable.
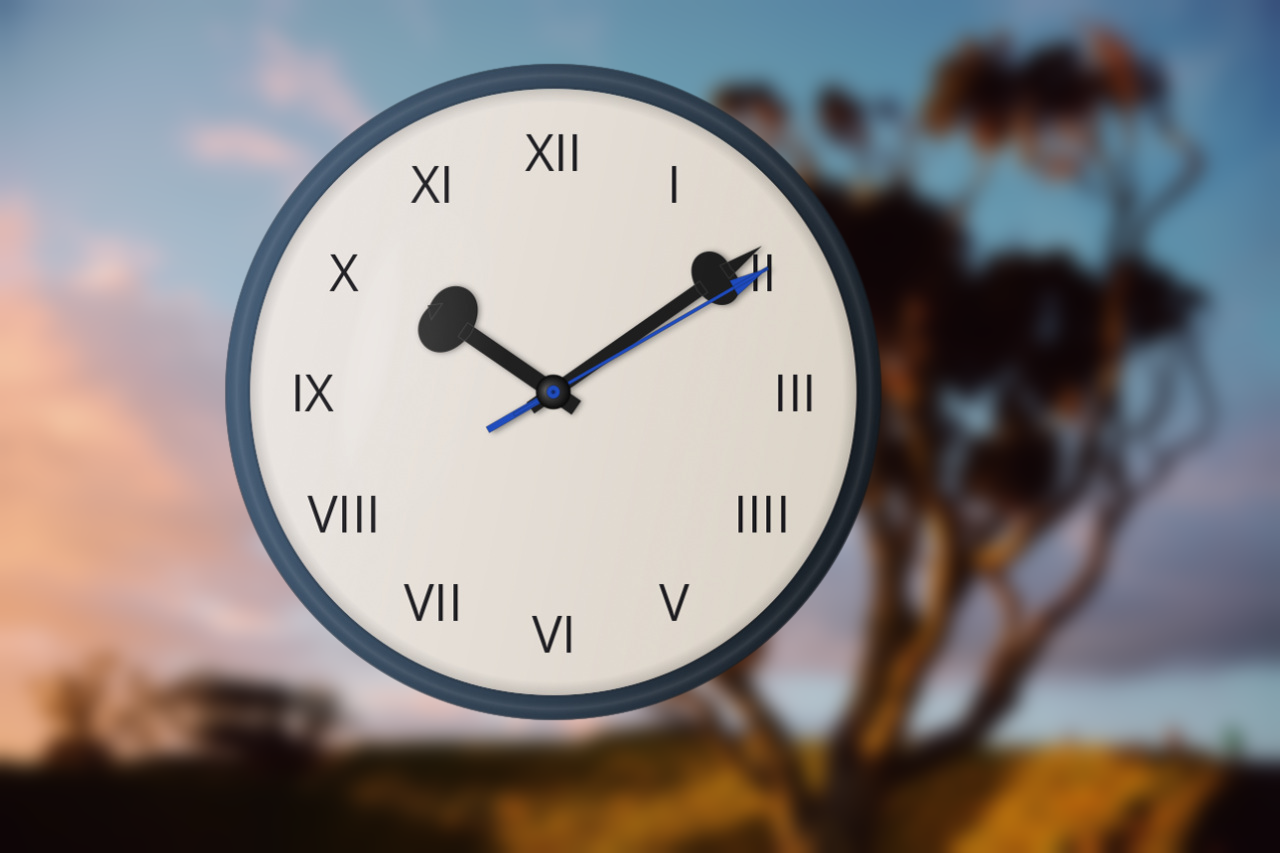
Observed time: **10:09:10**
